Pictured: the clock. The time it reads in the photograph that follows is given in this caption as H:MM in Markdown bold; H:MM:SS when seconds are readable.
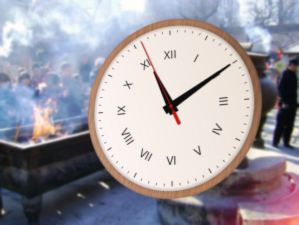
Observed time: **11:09:56**
